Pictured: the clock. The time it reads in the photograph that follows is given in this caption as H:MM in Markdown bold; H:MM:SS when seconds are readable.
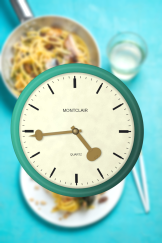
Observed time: **4:44**
